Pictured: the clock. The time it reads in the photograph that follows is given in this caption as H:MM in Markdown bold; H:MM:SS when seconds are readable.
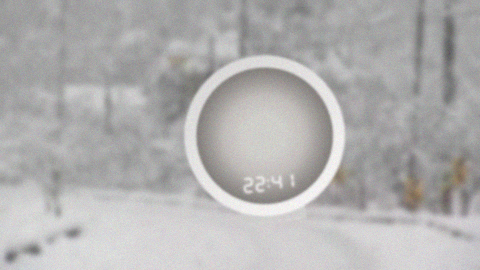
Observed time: **22:41**
